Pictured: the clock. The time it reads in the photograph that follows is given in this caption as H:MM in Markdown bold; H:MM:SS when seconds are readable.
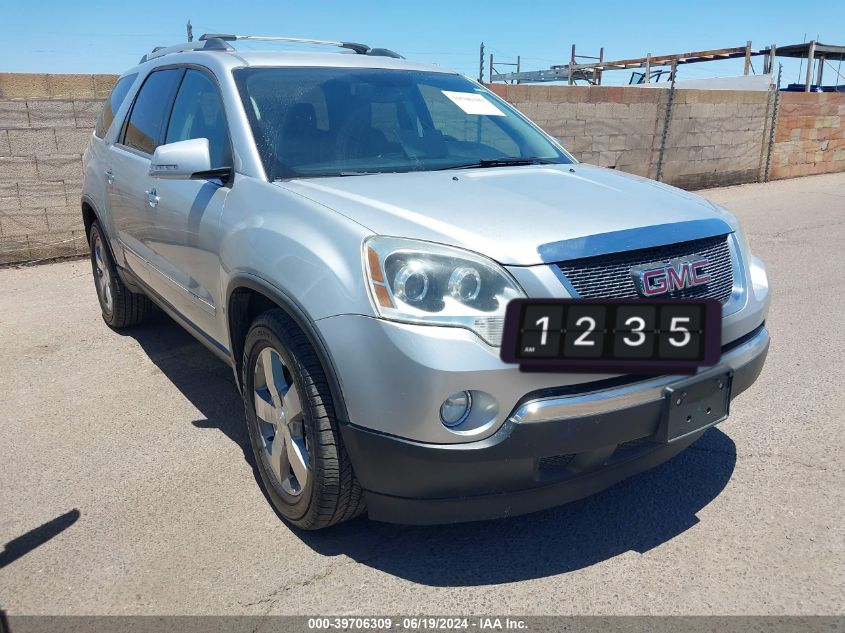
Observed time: **12:35**
